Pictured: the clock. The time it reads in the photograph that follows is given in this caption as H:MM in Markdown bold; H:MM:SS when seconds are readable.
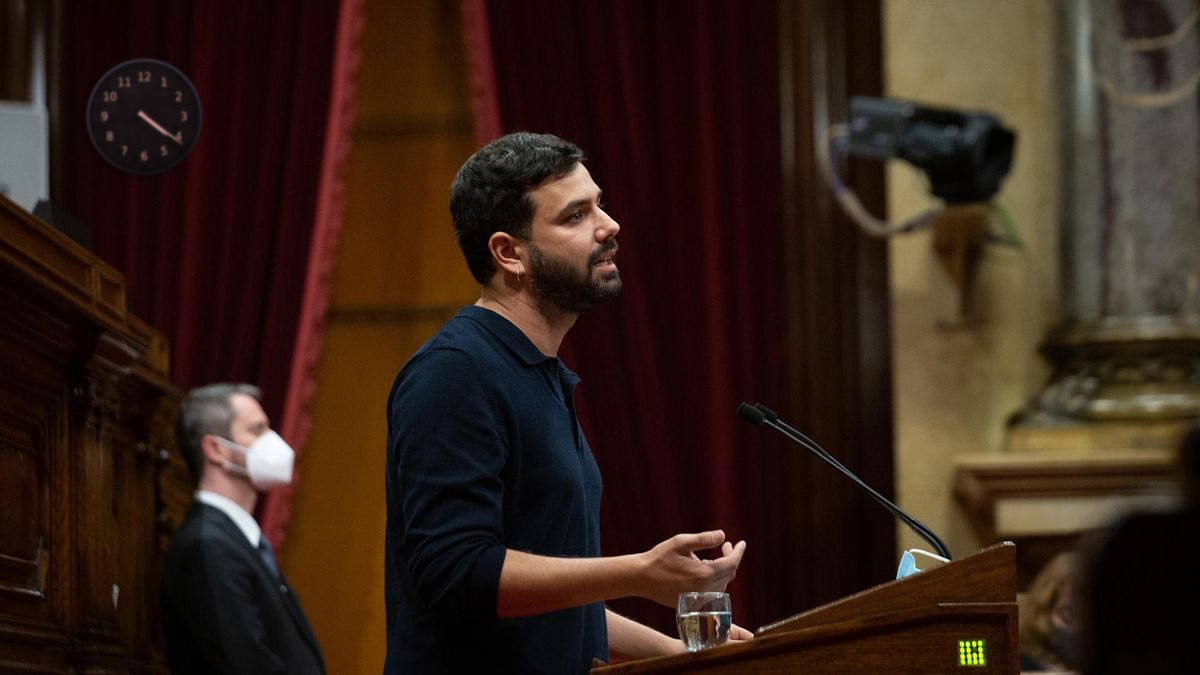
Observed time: **4:21**
